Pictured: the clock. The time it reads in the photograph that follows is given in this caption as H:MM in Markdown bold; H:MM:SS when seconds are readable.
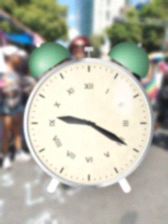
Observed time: **9:20**
